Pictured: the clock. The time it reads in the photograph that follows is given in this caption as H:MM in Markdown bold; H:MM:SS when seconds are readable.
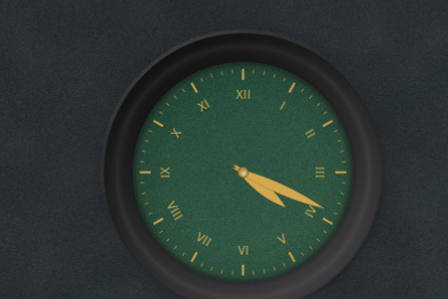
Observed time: **4:19**
